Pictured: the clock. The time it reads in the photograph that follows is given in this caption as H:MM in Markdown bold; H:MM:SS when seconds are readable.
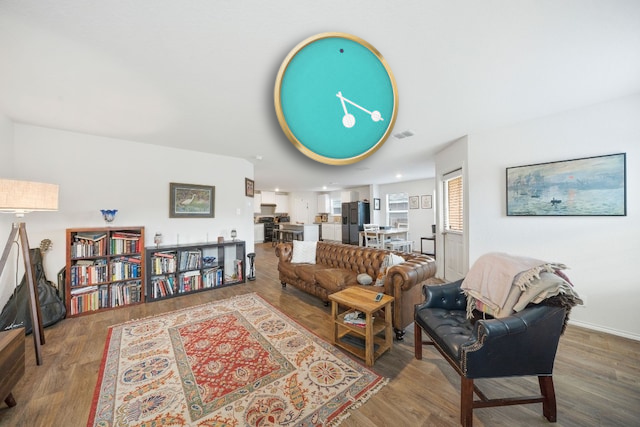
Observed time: **5:19**
